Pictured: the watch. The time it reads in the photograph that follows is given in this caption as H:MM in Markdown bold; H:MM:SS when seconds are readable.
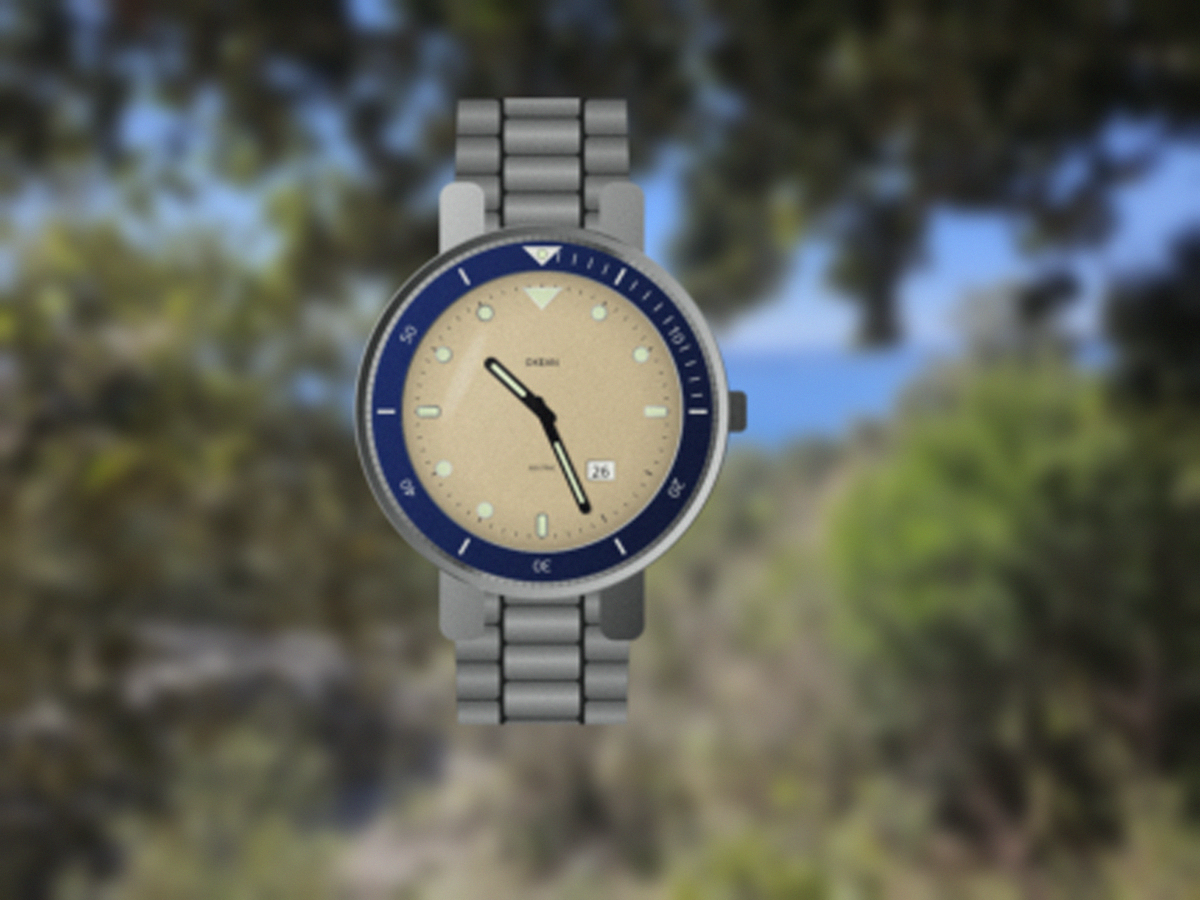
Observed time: **10:26**
